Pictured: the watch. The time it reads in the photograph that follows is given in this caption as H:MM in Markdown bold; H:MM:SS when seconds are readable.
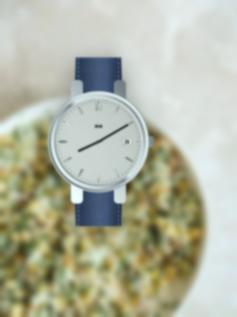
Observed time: **8:10**
